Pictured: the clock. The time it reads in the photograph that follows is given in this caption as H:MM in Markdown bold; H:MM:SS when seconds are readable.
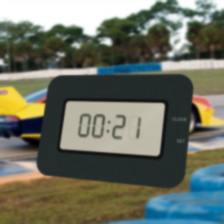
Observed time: **0:21**
